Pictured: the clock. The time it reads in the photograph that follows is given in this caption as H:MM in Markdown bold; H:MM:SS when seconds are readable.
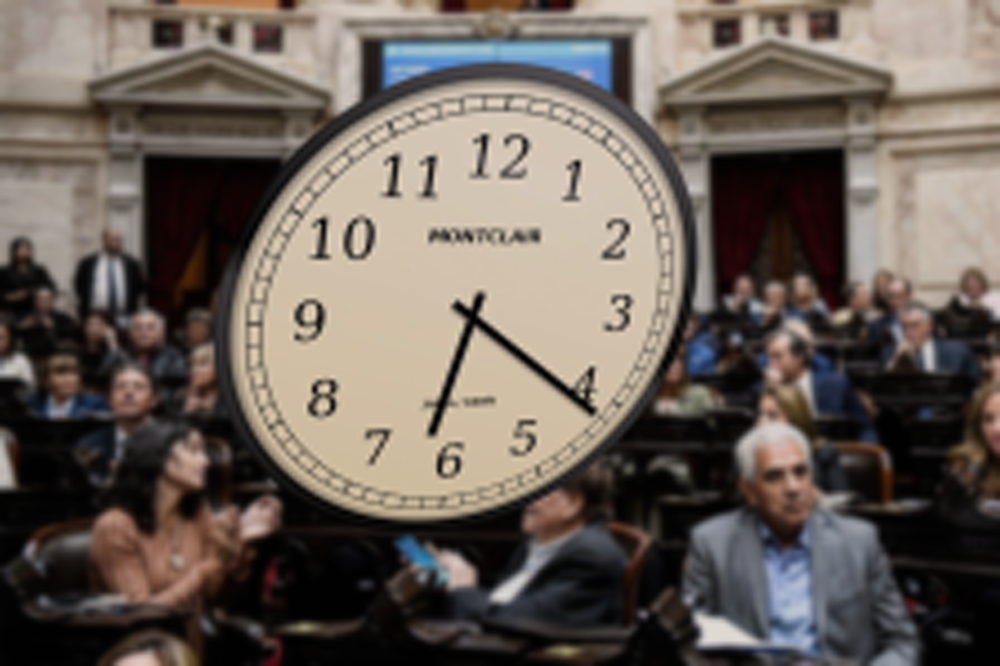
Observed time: **6:21**
